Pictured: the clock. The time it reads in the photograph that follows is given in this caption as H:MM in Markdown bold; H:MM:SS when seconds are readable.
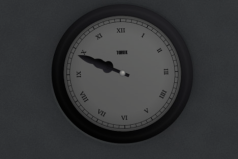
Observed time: **9:49**
